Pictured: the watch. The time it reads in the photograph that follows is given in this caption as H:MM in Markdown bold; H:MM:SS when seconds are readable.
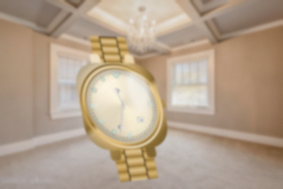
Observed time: **11:33**
